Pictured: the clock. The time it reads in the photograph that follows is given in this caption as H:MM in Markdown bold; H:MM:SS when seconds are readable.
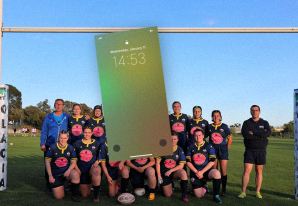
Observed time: **14:53**
